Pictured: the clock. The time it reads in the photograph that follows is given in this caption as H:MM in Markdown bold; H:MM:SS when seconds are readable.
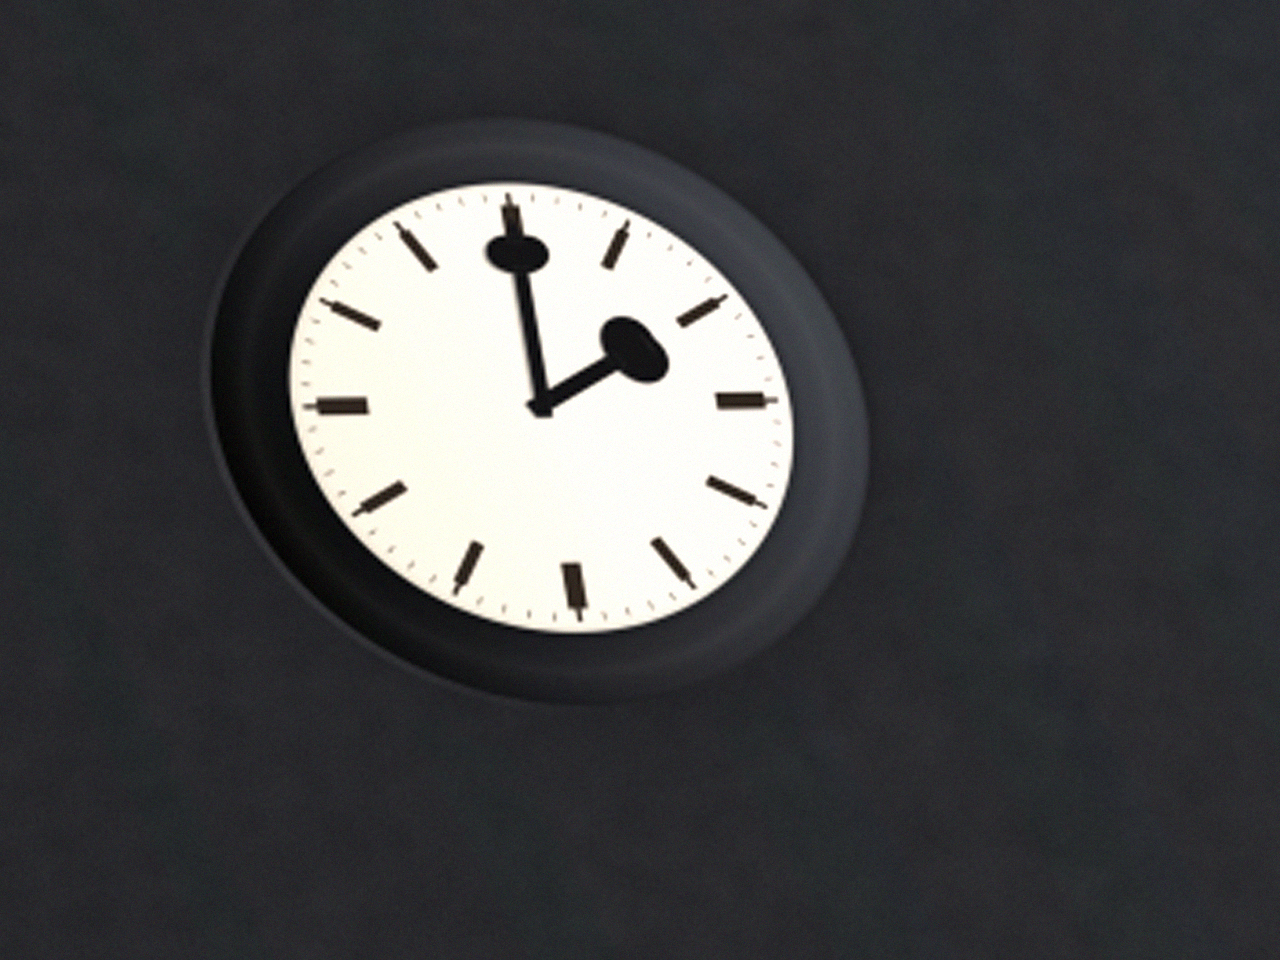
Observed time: **2:00**
